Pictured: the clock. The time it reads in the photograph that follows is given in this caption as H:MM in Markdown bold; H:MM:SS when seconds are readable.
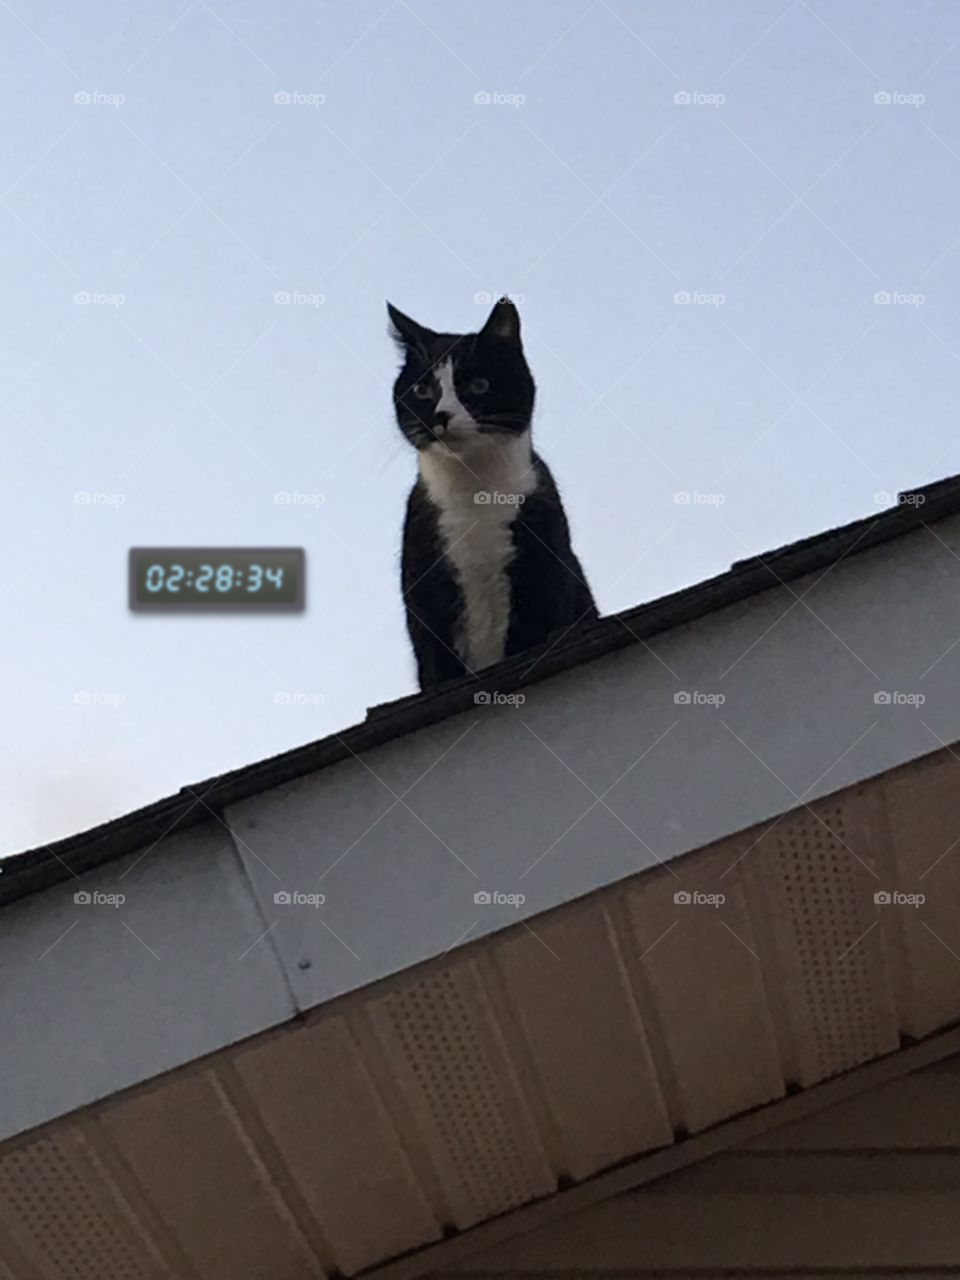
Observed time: **2:28:34**
